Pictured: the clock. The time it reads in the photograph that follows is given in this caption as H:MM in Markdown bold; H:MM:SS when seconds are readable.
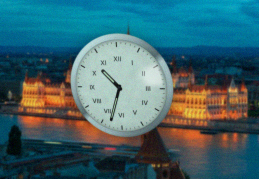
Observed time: **10:33**
